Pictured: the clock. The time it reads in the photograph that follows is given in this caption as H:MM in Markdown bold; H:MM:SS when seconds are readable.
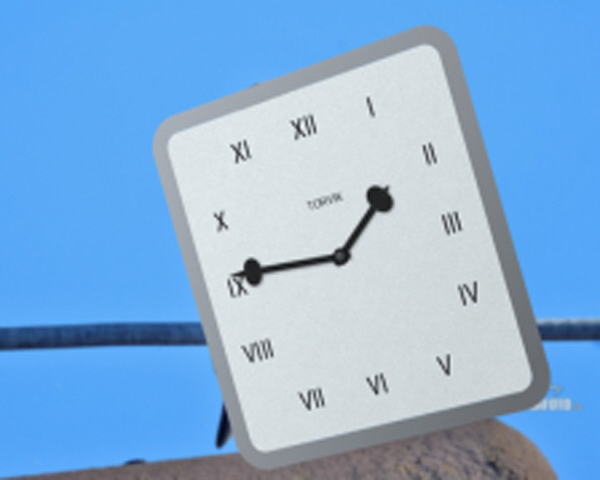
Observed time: **1:46**
